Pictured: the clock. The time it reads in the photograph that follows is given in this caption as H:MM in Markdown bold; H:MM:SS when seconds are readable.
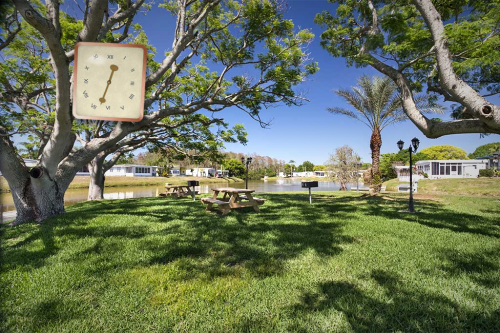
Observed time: **12:33**
